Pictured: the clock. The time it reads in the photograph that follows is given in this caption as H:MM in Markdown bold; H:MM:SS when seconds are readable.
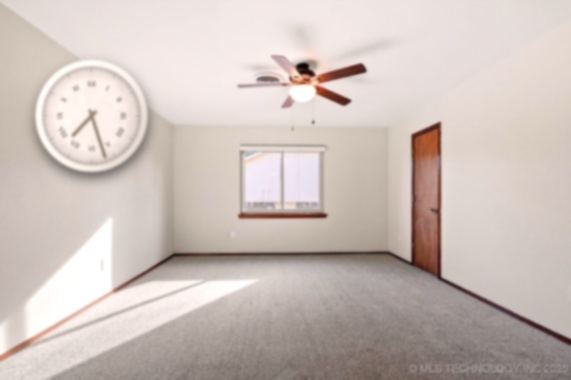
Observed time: **7:27**
